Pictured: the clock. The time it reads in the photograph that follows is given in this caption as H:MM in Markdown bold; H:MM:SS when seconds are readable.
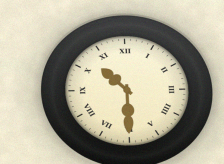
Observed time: **10:30**
